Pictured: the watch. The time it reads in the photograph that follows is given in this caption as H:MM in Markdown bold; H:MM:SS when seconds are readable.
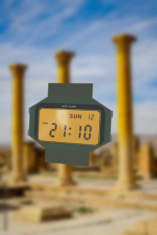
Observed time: **21:10**
